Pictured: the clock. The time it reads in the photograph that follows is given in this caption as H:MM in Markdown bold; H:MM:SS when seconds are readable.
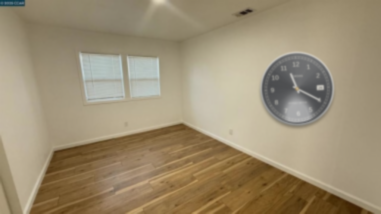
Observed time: **11:20**
